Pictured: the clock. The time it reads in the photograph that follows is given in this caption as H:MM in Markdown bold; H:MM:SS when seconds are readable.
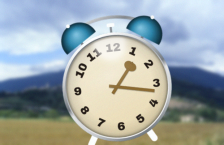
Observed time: **1:17**
